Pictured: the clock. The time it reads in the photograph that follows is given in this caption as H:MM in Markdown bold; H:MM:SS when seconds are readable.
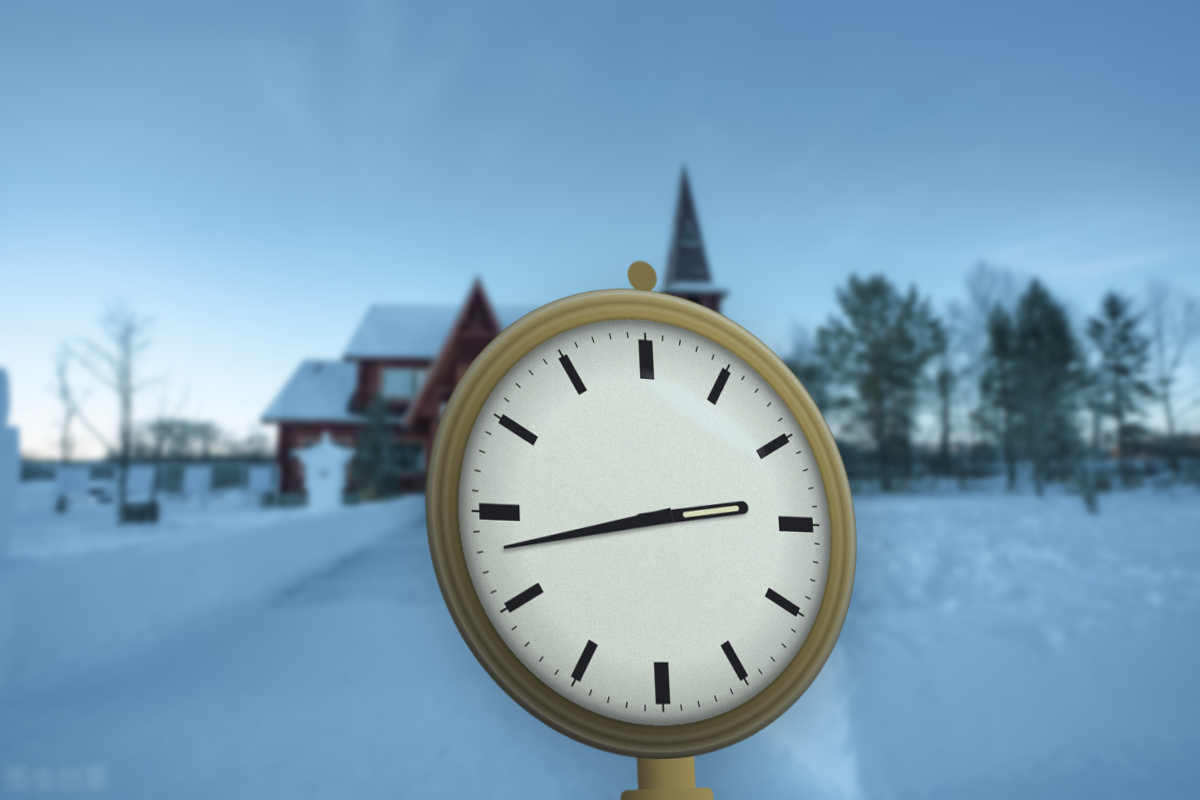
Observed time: **2:43**
